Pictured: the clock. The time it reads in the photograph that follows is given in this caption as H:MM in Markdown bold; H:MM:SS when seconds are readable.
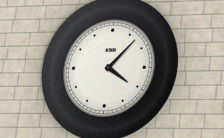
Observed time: **4:07**
